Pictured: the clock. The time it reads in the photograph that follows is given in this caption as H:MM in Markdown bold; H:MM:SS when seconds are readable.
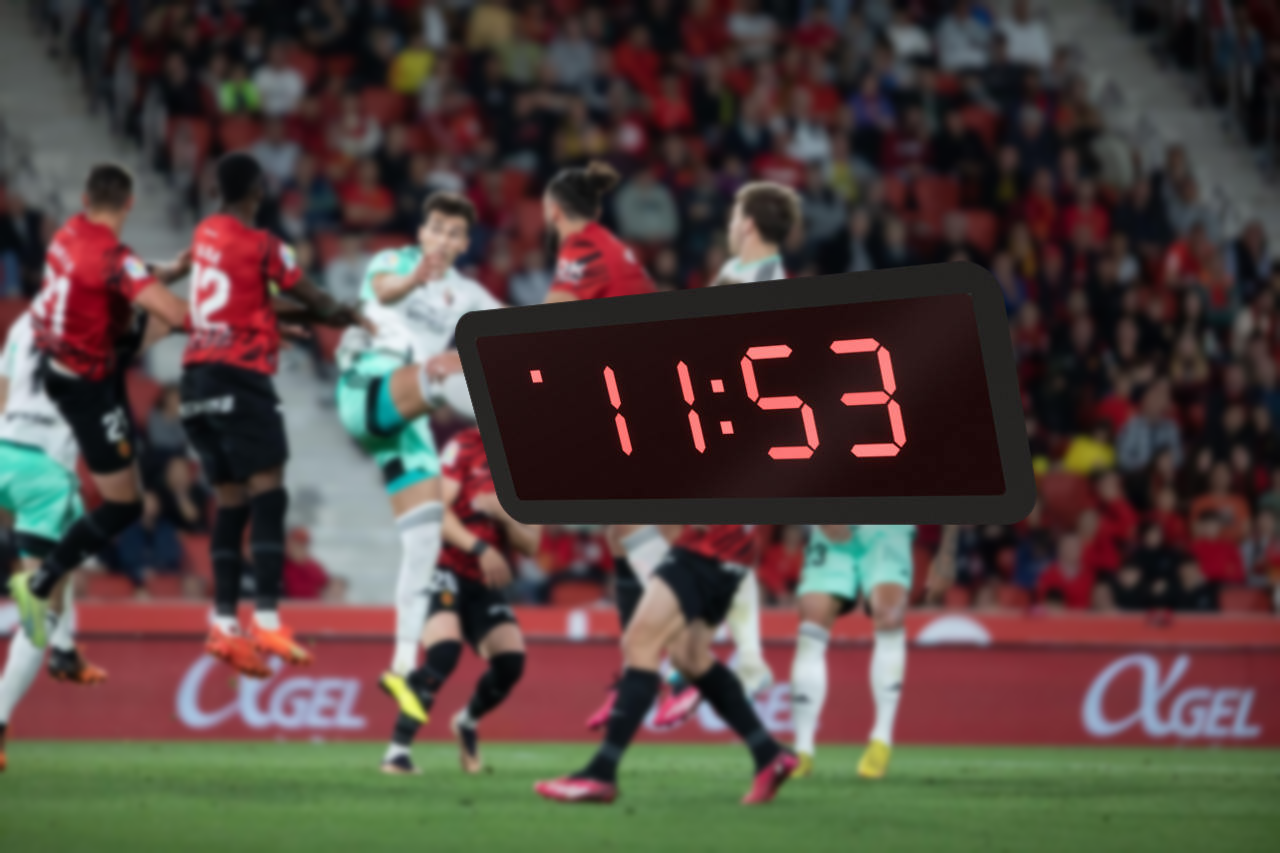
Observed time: **11:53**
